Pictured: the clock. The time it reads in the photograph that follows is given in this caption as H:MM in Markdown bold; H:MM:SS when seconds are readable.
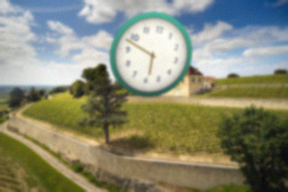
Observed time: **5:48**
